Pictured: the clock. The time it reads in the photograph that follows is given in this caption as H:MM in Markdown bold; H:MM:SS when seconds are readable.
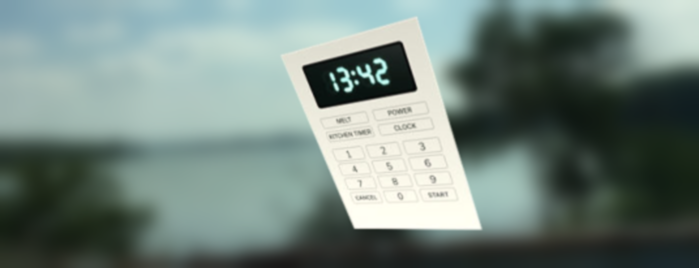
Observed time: **13:42**
